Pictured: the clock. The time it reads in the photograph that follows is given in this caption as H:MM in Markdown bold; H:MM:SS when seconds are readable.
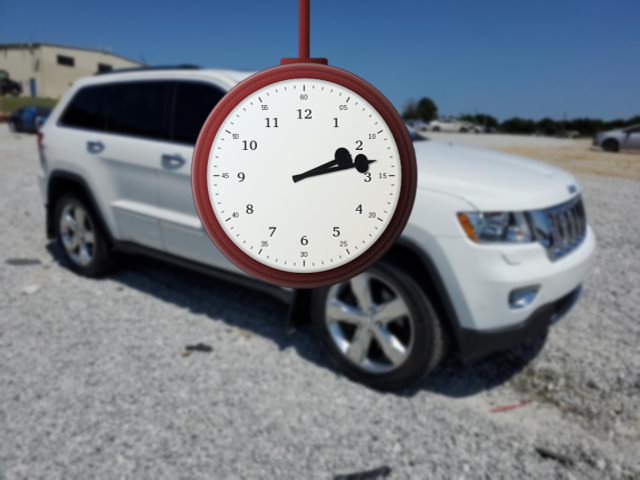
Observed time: **2:13**
